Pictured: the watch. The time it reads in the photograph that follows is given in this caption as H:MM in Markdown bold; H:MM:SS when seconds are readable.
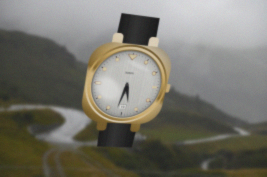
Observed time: **5:32**
